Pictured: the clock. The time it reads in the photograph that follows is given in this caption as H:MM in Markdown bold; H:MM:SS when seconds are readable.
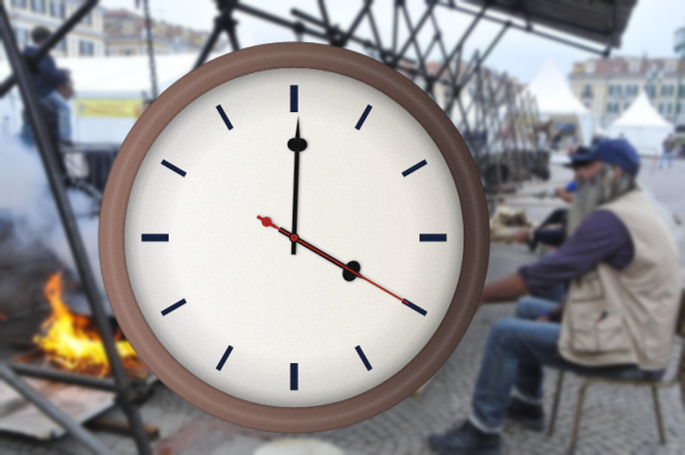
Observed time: **4:00:20**
